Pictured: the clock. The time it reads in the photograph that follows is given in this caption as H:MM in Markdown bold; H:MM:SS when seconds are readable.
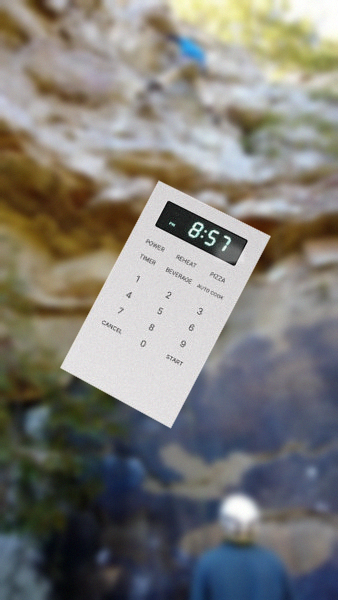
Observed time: **8:57**
